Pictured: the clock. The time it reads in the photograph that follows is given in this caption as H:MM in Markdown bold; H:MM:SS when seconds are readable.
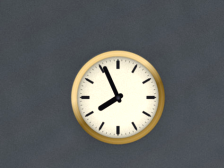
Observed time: **7:56**
